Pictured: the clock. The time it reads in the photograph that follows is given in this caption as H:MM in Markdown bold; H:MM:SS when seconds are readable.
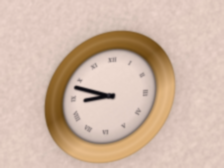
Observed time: **8:48**
